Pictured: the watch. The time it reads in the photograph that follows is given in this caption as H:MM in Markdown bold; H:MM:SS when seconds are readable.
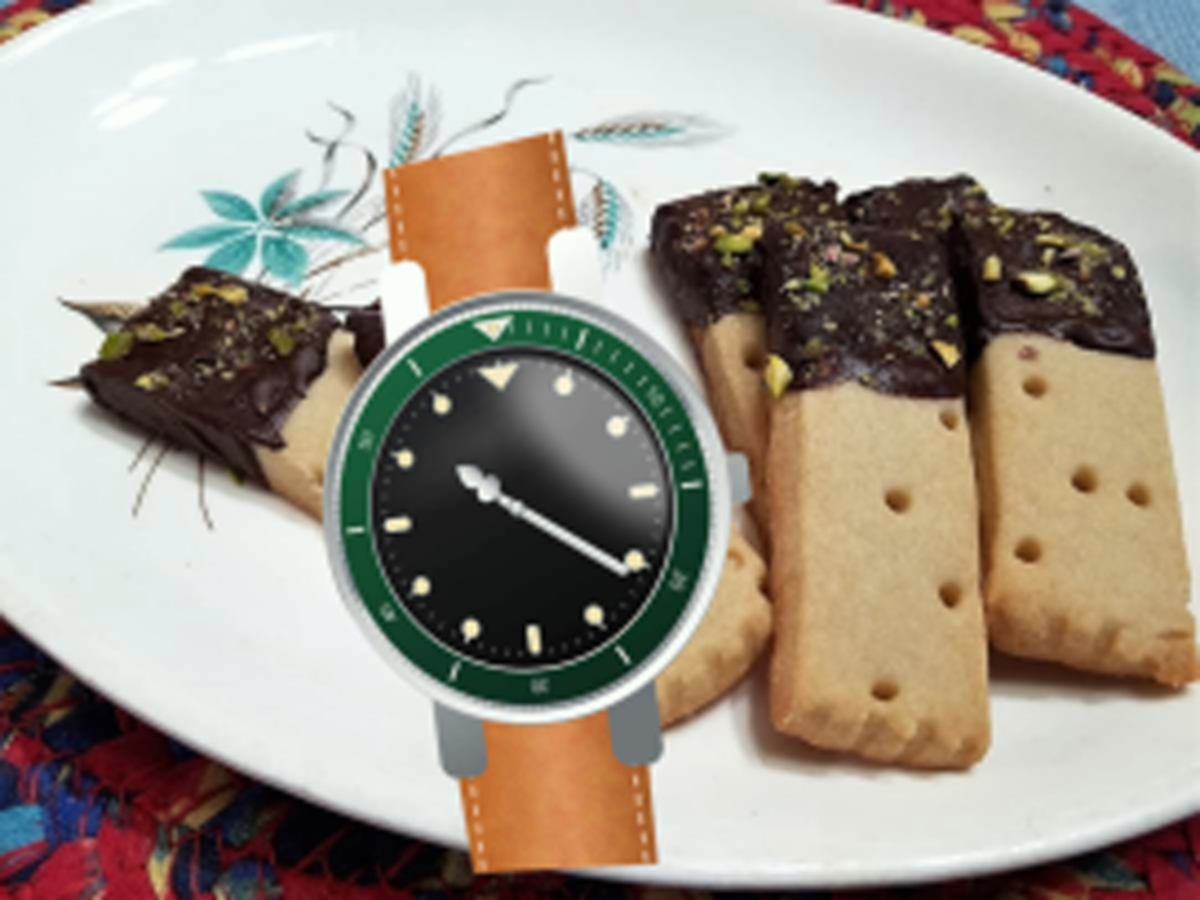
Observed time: **10:21**
